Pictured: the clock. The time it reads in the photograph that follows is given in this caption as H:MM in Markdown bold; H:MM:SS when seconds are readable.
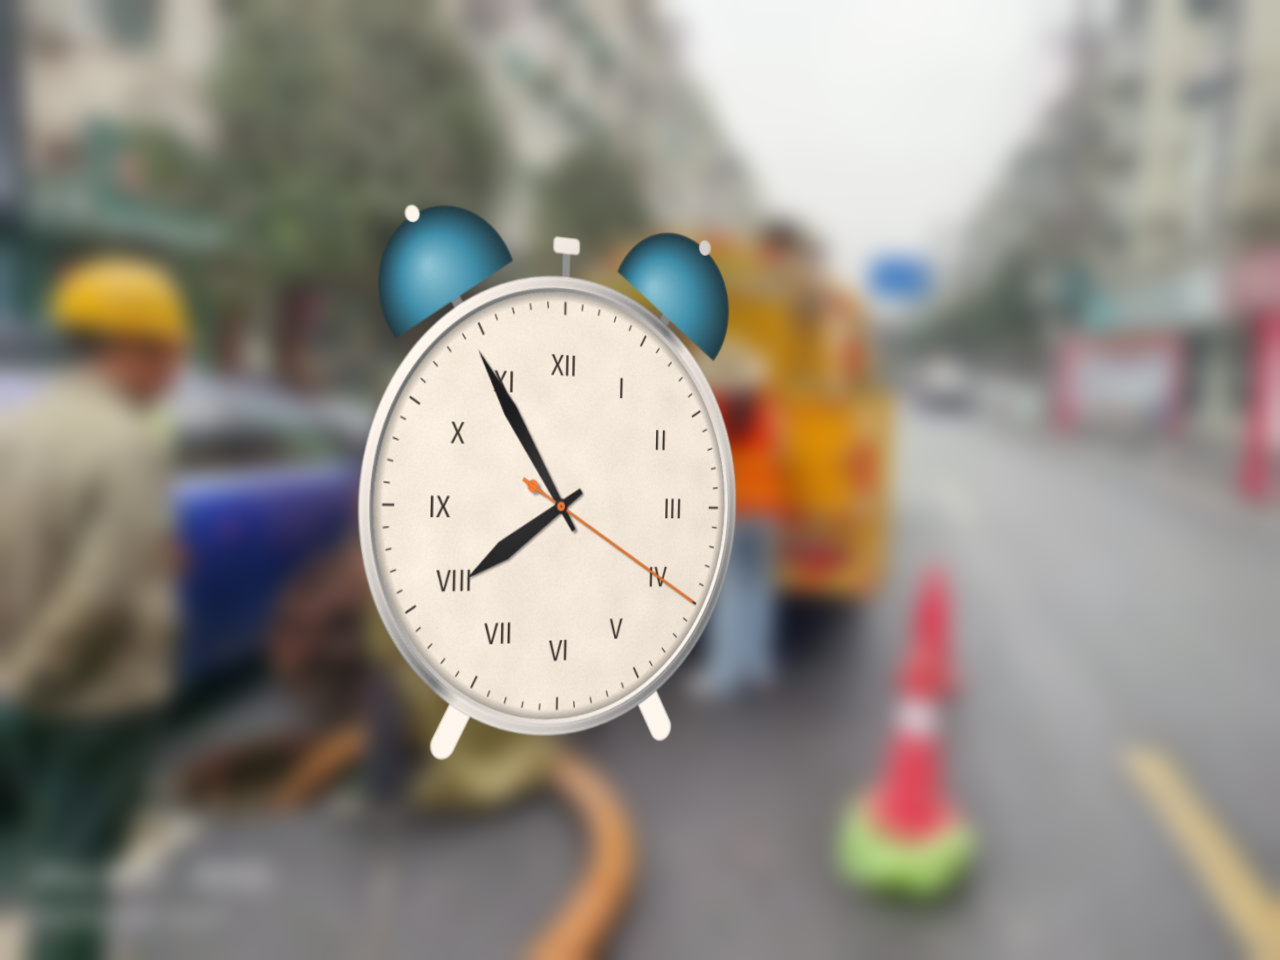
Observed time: **7:54:20**
